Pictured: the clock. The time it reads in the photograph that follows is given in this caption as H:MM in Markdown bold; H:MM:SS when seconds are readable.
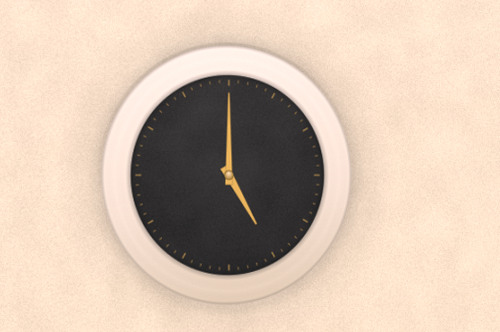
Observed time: **5:00**
